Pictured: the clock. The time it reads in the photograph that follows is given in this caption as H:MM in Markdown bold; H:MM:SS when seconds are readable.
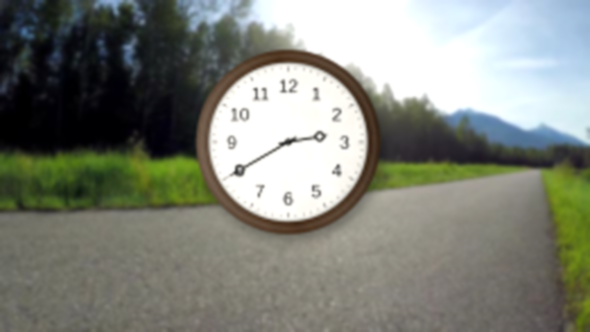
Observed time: **2:40**
